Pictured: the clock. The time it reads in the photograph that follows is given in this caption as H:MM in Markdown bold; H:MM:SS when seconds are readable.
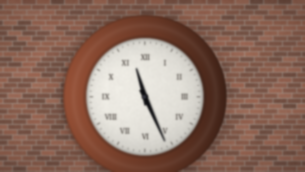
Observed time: **11:26**
